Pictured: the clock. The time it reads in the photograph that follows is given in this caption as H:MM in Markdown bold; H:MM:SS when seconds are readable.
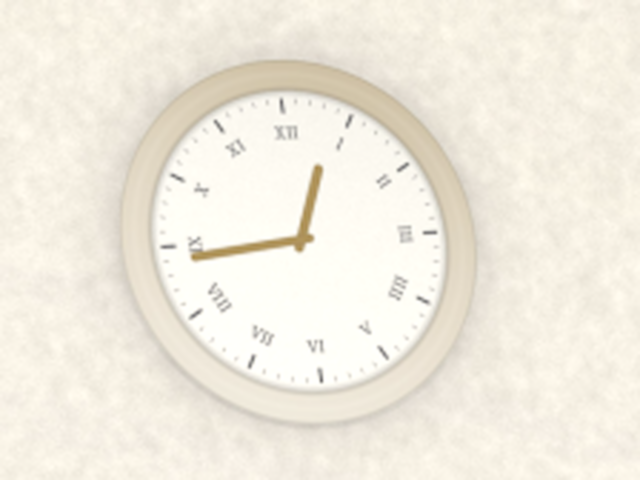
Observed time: **12:44**
